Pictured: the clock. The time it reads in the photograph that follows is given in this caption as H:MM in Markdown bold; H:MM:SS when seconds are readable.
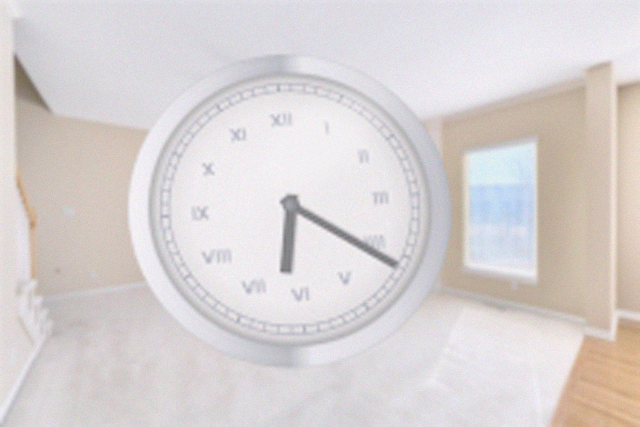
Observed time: **6:21**
